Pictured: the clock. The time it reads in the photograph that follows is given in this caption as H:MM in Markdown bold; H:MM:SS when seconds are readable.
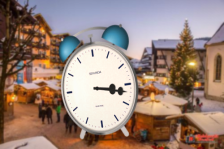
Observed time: **3:17**
